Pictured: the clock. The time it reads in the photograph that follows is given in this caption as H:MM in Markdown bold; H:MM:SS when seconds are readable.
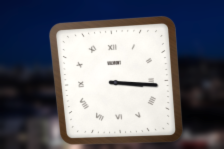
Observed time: **3:16**
